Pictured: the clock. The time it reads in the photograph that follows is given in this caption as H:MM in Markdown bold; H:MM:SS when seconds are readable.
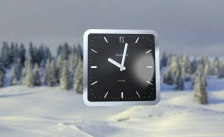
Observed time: **10:02**
